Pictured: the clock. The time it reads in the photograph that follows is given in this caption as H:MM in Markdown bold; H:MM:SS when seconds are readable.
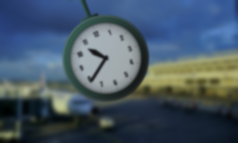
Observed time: **10:39**
